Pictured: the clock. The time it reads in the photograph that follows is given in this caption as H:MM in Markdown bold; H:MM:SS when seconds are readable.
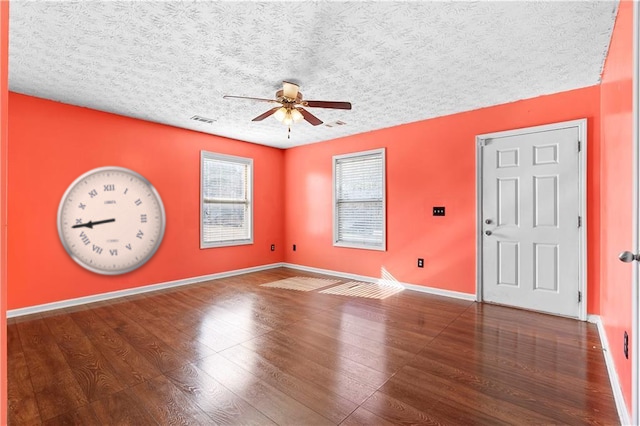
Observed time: **8:44**
